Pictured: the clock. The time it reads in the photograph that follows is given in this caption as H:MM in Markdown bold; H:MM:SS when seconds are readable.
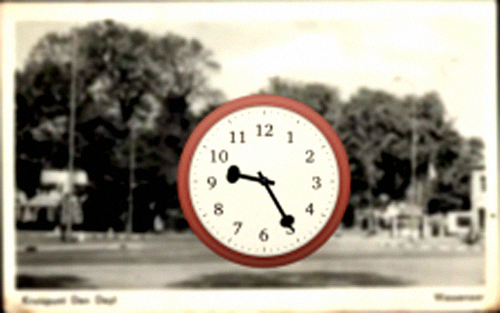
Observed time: **9:25**
